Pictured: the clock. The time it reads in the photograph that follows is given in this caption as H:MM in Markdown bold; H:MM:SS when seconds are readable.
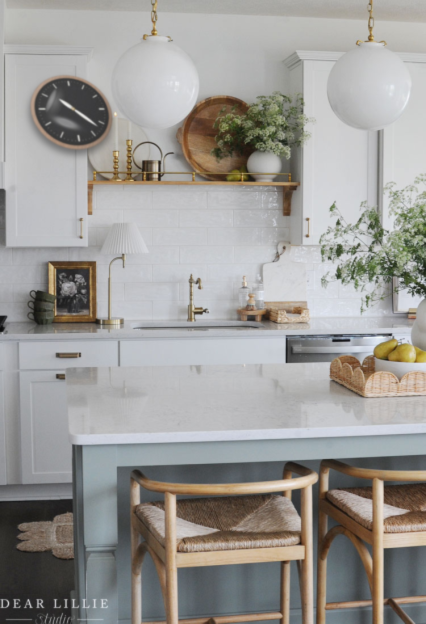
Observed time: **10:22**
